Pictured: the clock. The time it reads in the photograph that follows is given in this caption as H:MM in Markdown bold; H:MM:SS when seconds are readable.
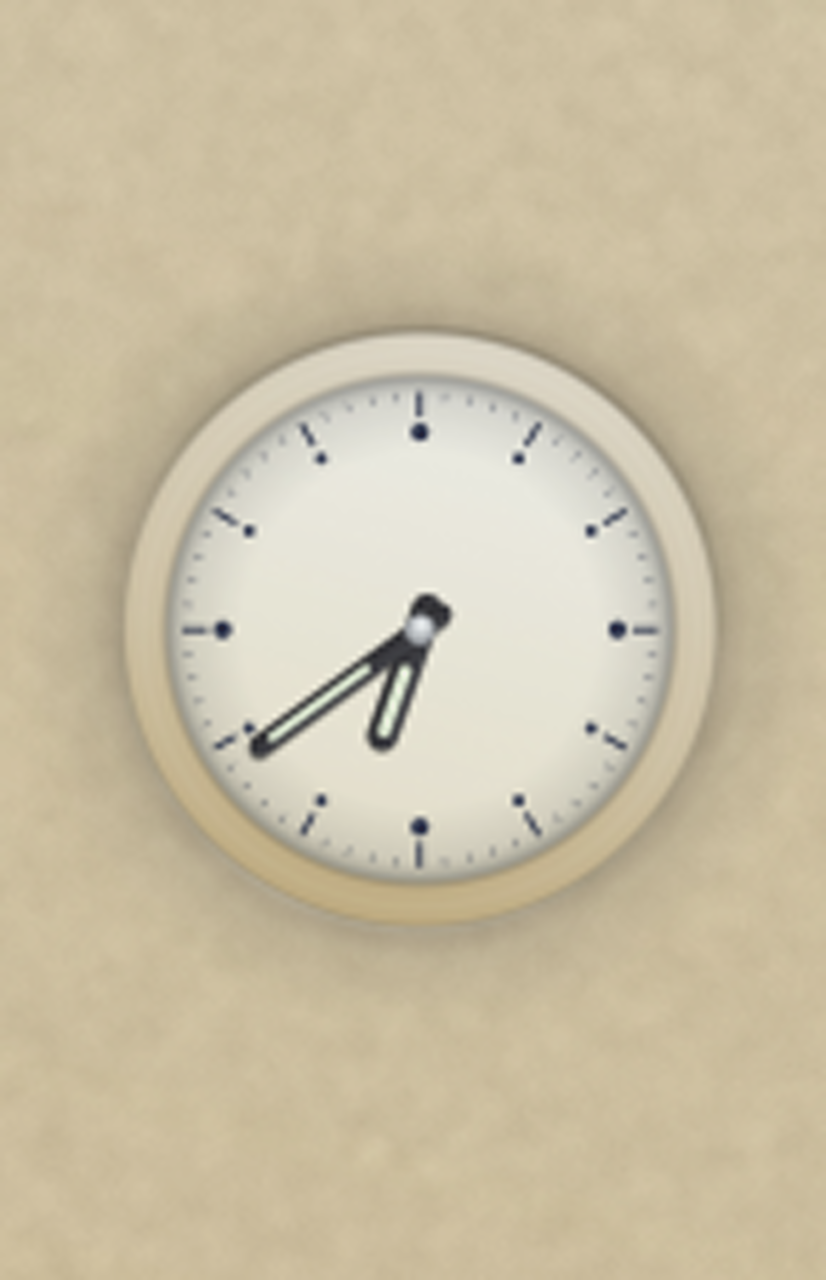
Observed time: **6:39**
